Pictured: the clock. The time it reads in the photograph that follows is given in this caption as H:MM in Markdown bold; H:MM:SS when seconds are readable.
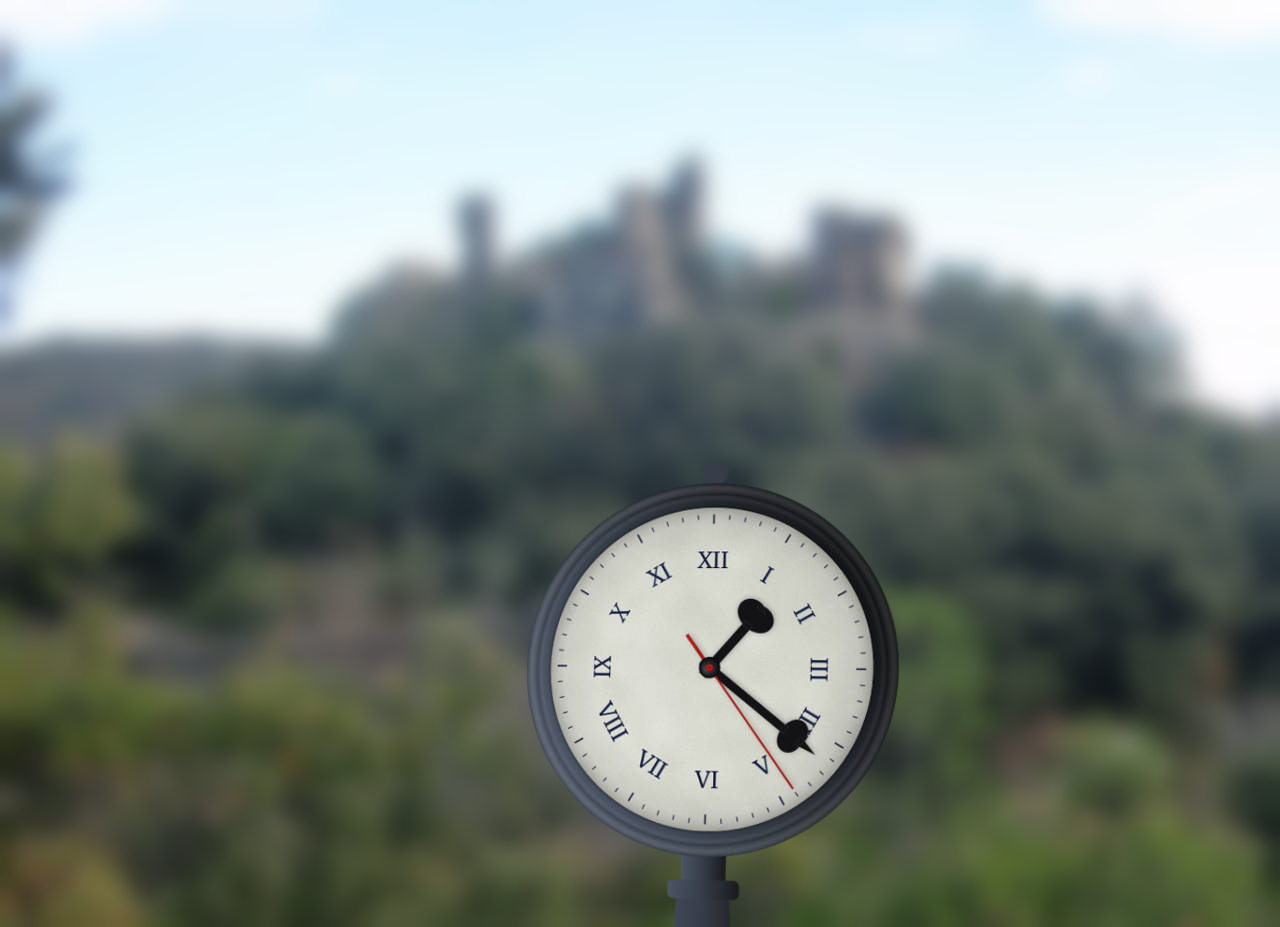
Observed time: **1:21:24**
